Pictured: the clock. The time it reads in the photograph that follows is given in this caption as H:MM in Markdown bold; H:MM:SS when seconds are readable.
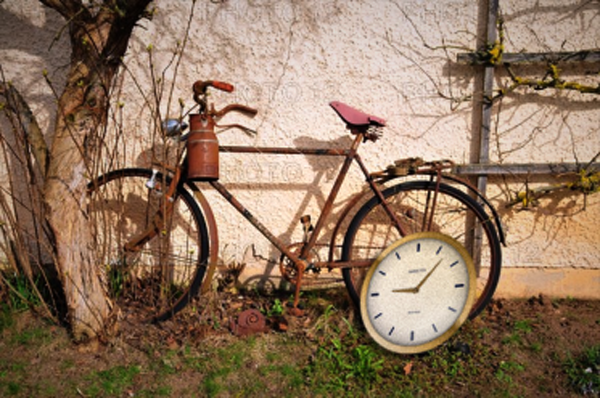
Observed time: **9:07**
